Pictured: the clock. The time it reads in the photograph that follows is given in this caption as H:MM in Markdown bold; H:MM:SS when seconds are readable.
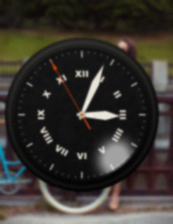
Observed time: **3:03:55**
